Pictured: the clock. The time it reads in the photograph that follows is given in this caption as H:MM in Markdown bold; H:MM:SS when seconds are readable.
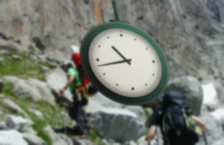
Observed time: **10:43**
